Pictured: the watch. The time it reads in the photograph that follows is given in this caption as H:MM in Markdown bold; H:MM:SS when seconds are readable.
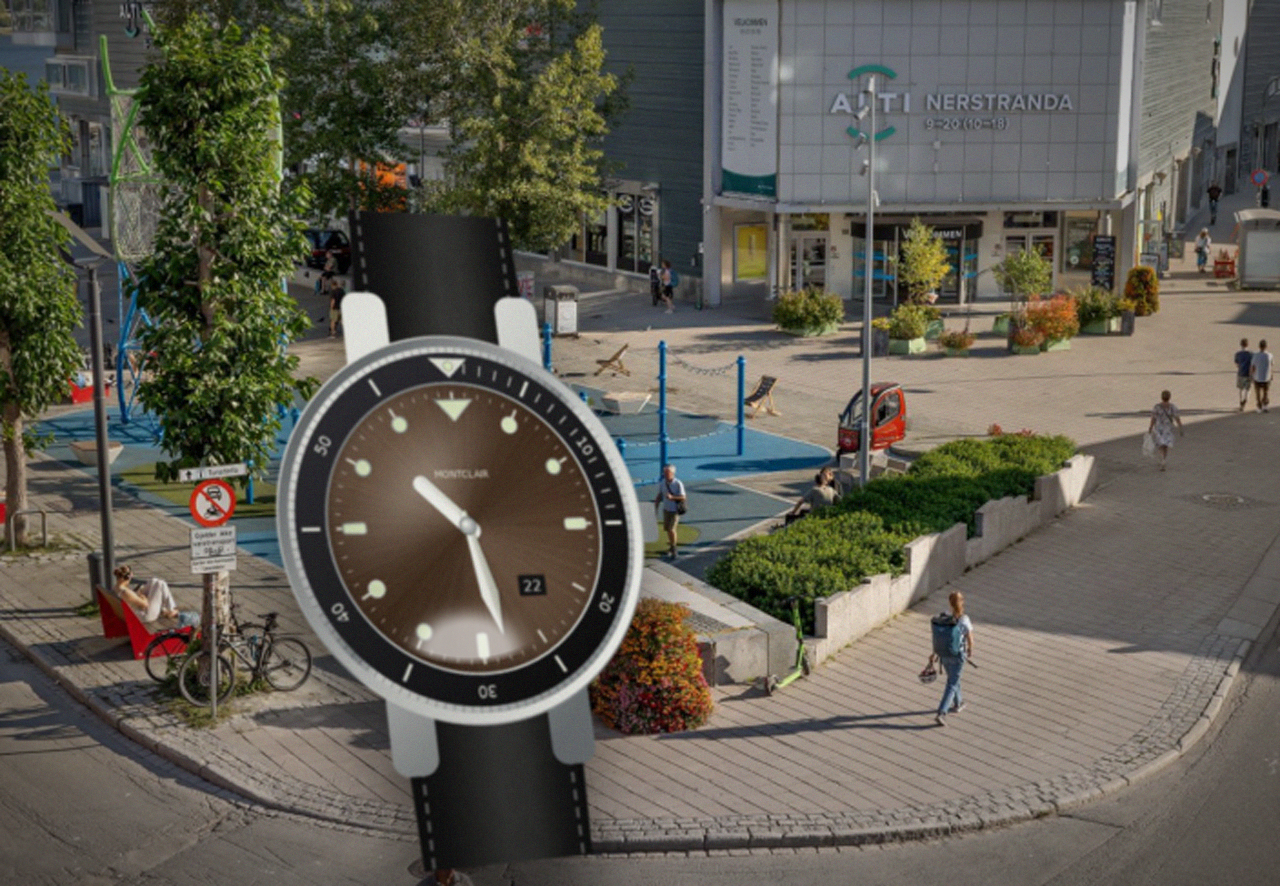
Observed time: **10:28**
